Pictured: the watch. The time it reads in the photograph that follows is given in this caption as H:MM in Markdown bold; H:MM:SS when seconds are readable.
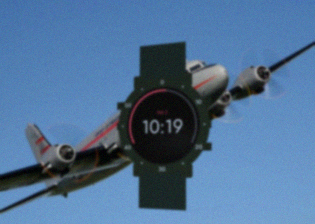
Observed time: **10:19**
